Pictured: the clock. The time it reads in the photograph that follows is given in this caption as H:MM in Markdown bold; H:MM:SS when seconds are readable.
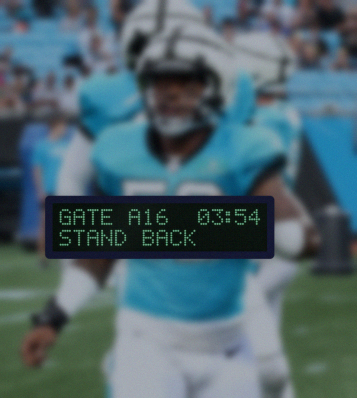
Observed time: **3:54**
